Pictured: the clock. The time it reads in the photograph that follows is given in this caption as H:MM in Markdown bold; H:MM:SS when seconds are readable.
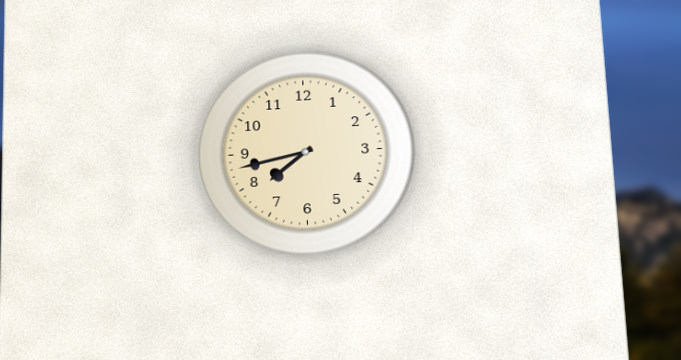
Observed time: **7:43**
